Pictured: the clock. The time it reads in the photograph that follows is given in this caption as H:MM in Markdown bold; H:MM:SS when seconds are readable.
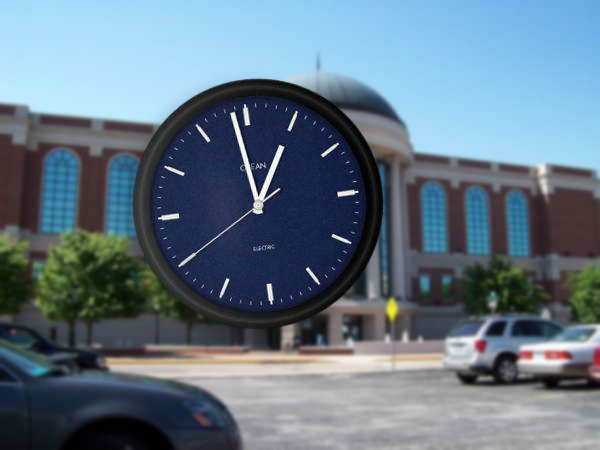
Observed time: **12:58:40**
